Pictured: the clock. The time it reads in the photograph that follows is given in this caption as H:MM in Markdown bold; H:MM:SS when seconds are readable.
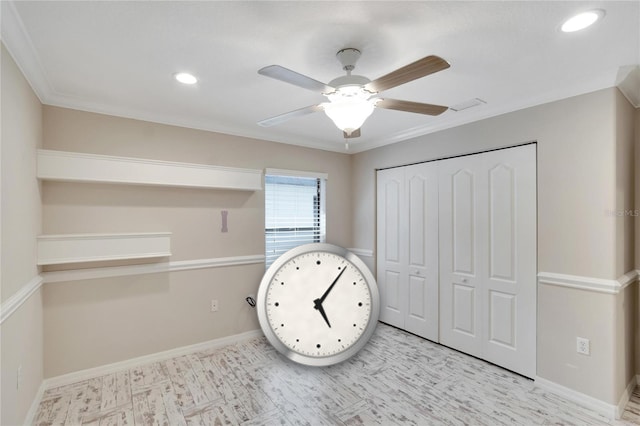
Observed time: **5:06**
